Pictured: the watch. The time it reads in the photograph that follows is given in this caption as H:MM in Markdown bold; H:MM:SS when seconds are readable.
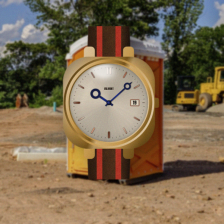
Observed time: **10:08**
